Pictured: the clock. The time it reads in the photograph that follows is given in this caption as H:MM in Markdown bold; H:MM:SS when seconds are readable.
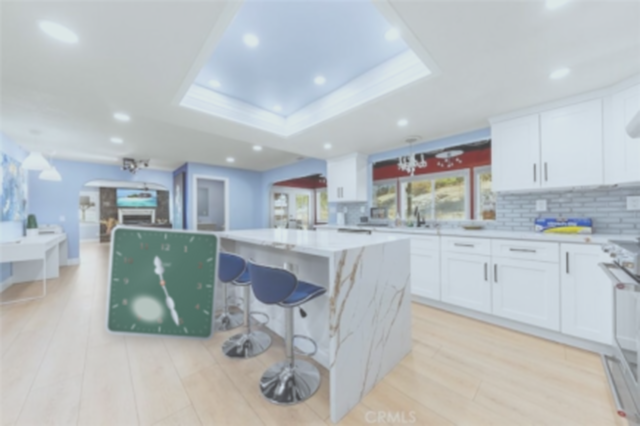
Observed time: **11:26**
